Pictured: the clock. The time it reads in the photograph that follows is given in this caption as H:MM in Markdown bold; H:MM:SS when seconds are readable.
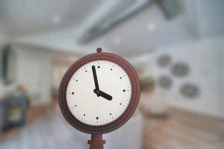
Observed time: **3:58**
